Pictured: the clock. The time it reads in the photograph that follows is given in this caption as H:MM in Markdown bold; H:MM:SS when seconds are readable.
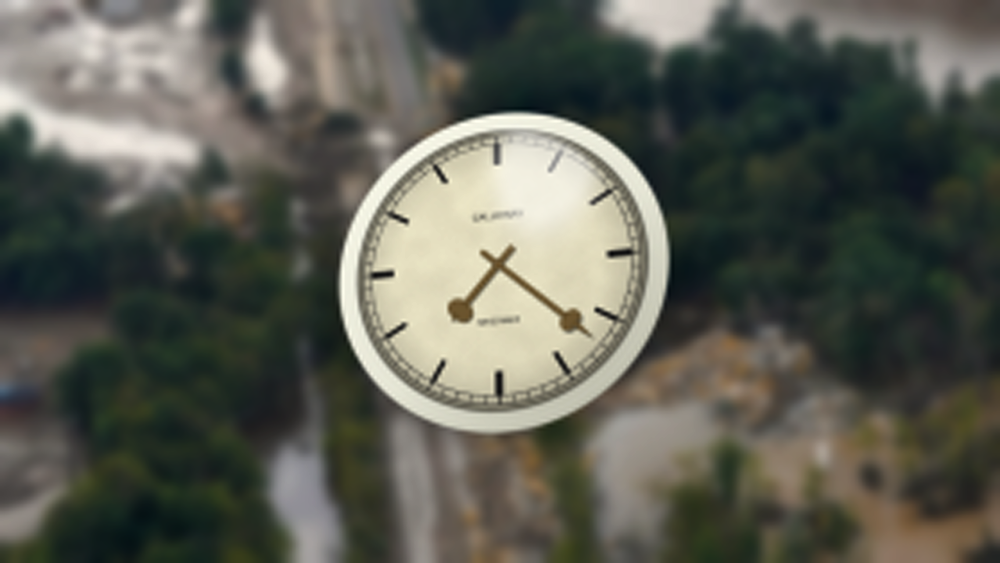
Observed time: **7:22**
